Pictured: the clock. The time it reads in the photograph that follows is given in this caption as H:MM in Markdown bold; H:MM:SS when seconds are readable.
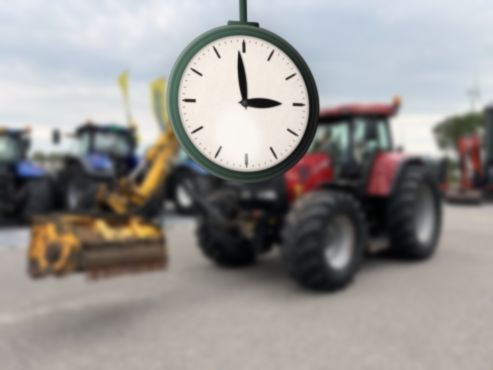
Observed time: **2:59**
